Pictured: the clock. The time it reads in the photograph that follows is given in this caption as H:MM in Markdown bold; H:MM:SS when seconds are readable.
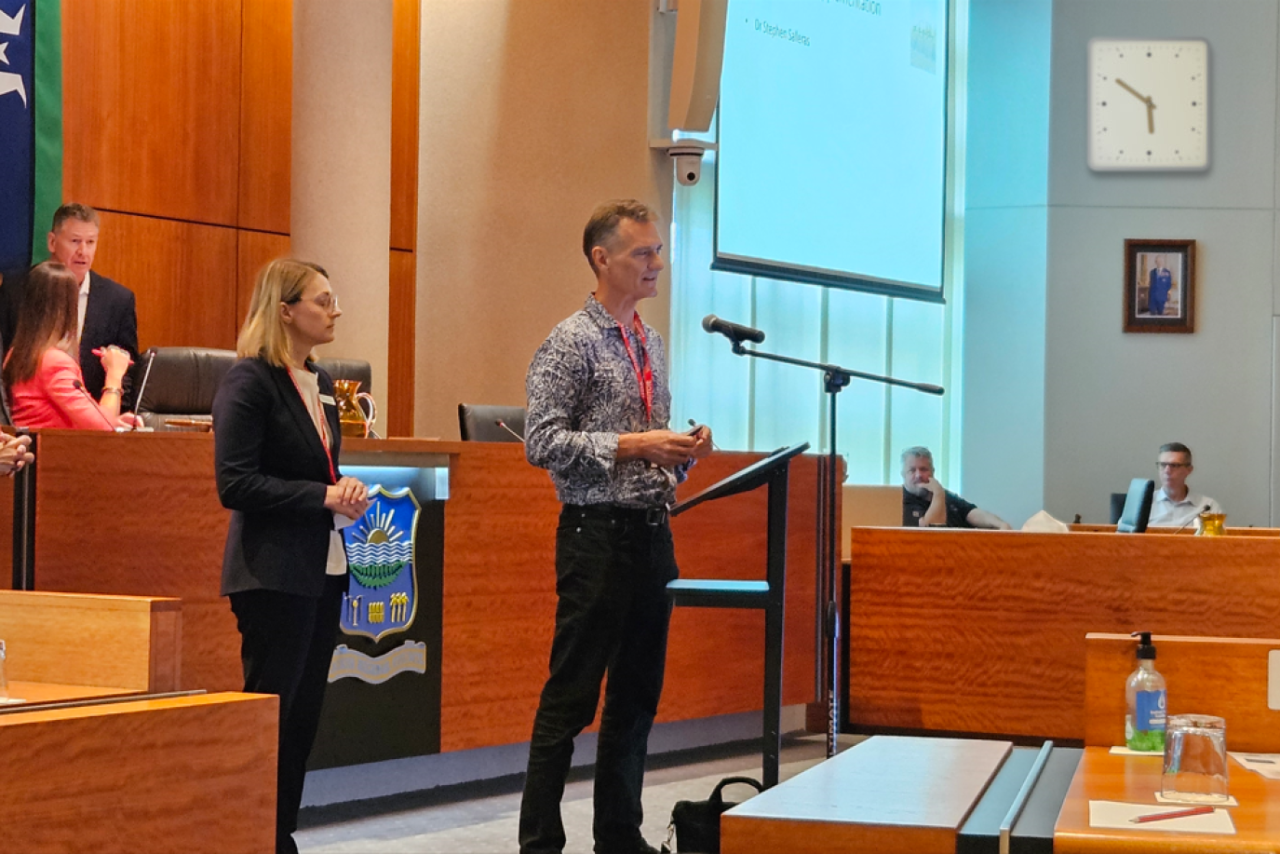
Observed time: **5:51**
